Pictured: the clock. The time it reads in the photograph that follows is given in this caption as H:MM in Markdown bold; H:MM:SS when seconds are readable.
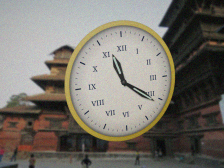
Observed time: **11:21**
